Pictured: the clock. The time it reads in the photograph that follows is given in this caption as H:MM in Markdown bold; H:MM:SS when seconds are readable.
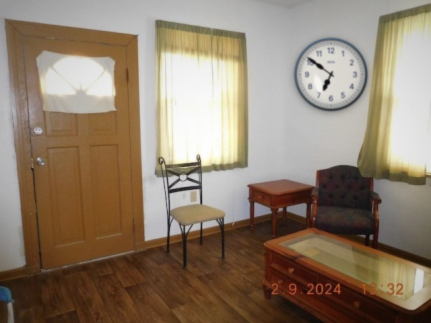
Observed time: **6:51**
